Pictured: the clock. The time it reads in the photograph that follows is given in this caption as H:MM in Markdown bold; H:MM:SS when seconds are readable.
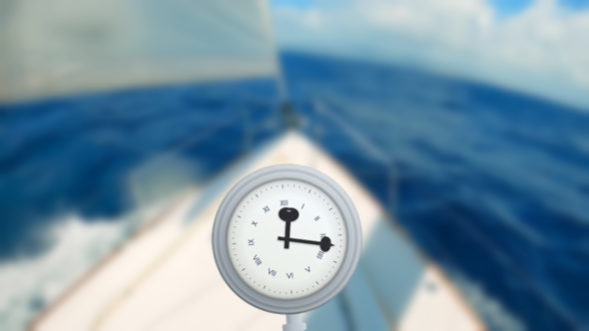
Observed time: **12:17**
